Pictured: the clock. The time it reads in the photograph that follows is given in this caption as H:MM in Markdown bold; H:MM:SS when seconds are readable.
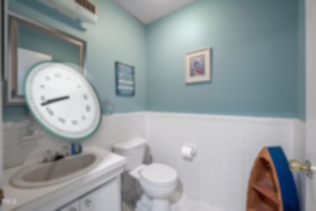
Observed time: **8:43**
